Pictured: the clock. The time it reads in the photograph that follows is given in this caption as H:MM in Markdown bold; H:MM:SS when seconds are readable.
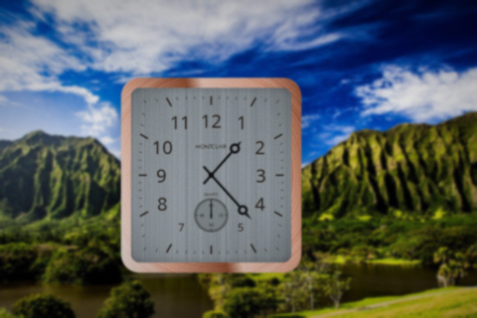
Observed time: **1:23**
